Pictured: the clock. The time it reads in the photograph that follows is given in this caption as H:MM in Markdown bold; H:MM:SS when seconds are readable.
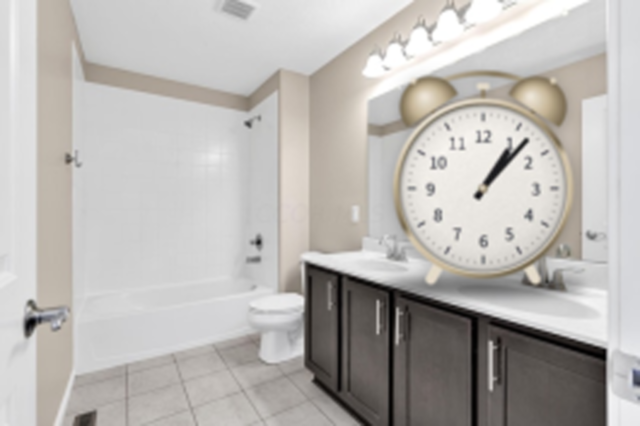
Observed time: **1:07**
